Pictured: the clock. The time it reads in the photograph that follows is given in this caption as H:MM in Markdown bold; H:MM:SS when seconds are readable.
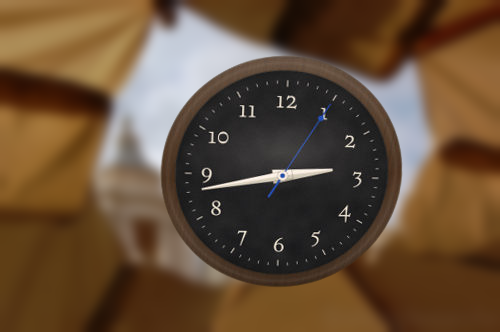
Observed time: **2:43:05**
